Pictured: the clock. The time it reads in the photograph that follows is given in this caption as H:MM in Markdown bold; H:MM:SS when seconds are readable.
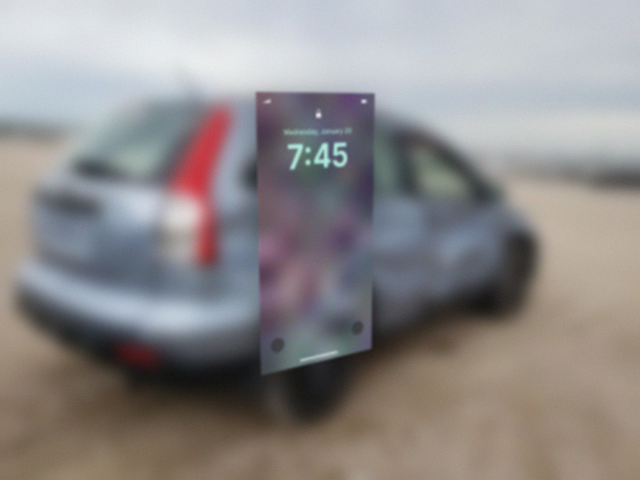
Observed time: **7:45**
